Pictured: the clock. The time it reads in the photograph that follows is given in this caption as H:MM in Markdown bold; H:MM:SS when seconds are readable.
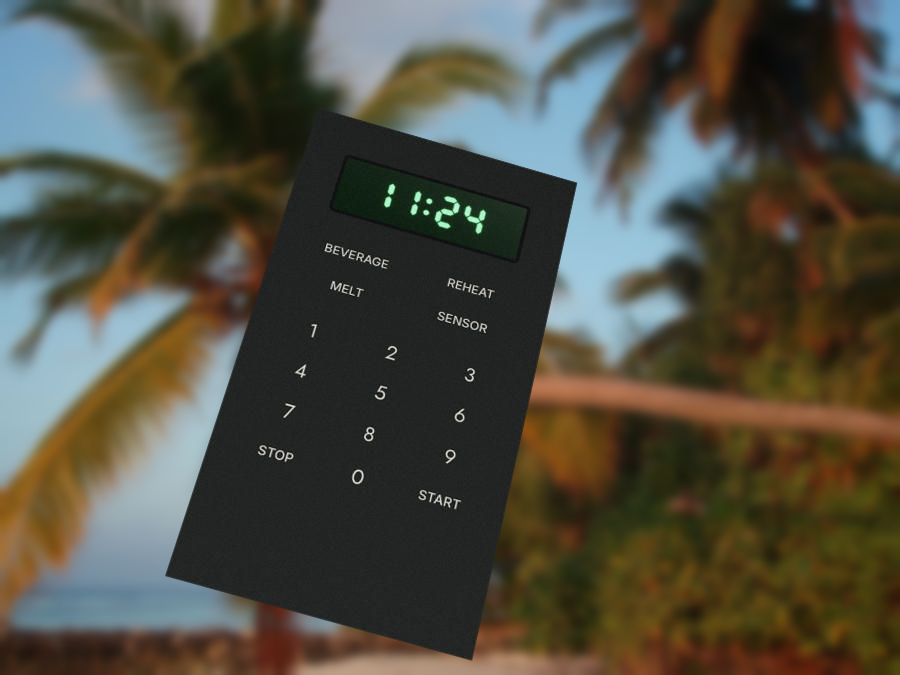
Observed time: **11:24**
